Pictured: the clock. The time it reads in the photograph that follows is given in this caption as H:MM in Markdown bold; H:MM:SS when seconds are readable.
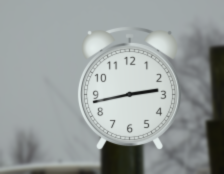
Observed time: **2:43**
